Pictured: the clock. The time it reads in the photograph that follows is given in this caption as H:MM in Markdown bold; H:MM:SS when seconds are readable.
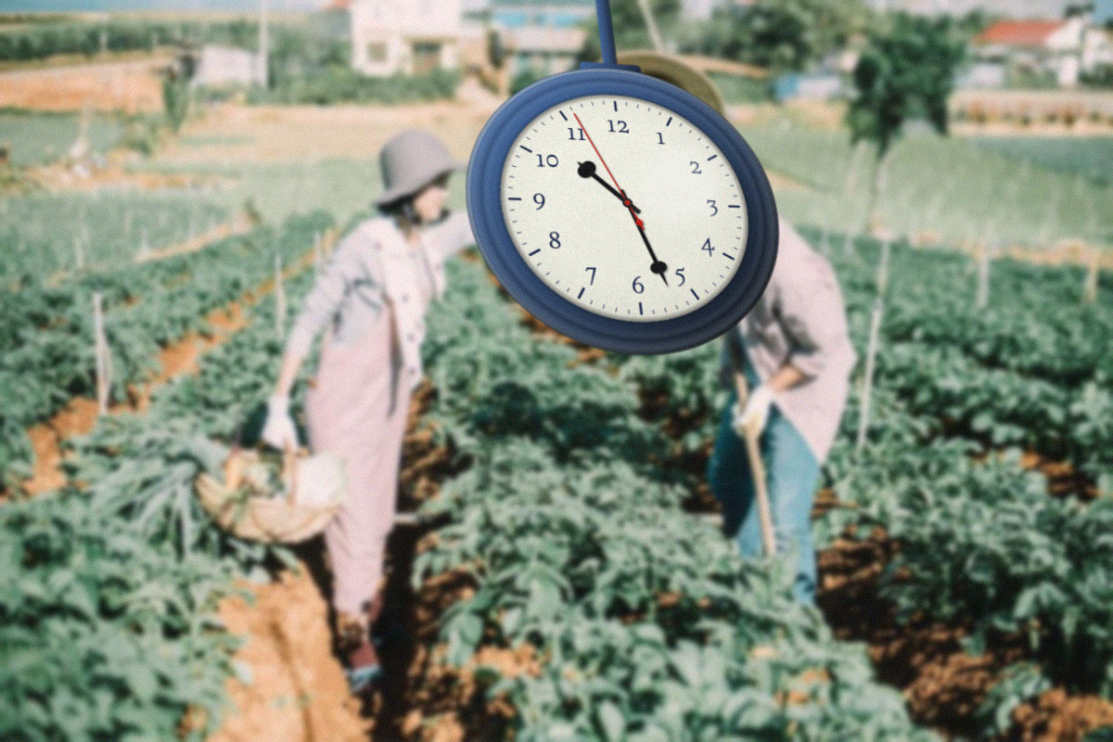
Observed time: **10:26:56**
